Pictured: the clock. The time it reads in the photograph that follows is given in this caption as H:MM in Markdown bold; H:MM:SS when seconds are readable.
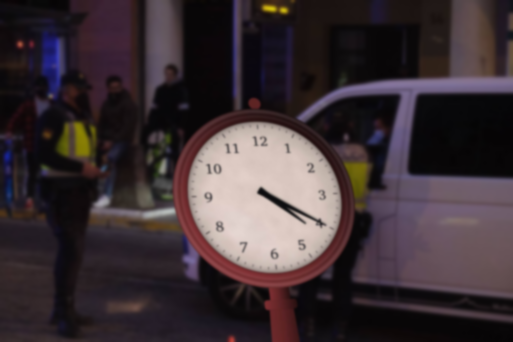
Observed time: **4:20**
